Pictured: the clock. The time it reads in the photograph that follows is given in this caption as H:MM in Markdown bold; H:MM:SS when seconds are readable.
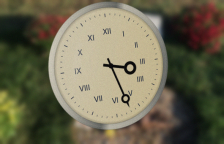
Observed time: **3:27**
